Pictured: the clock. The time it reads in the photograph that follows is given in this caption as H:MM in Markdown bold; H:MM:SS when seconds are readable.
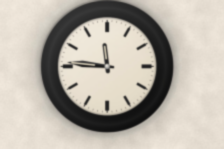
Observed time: **11:46**
